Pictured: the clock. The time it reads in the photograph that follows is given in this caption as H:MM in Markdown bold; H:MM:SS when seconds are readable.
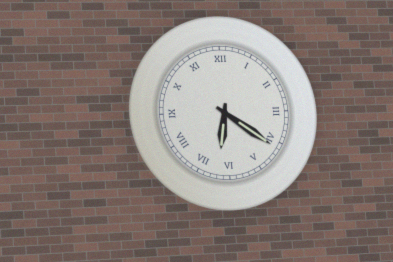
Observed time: **6:21**
